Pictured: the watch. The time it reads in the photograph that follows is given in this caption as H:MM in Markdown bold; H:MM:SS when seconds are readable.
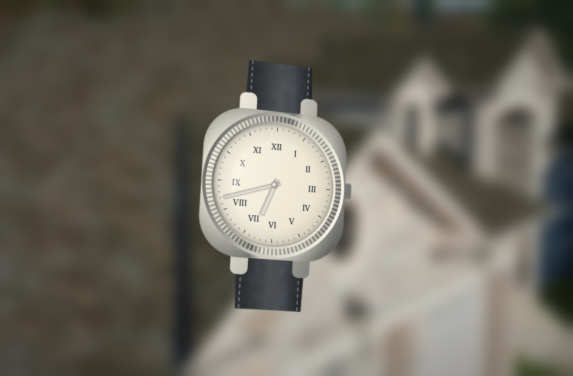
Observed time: **6:42**
